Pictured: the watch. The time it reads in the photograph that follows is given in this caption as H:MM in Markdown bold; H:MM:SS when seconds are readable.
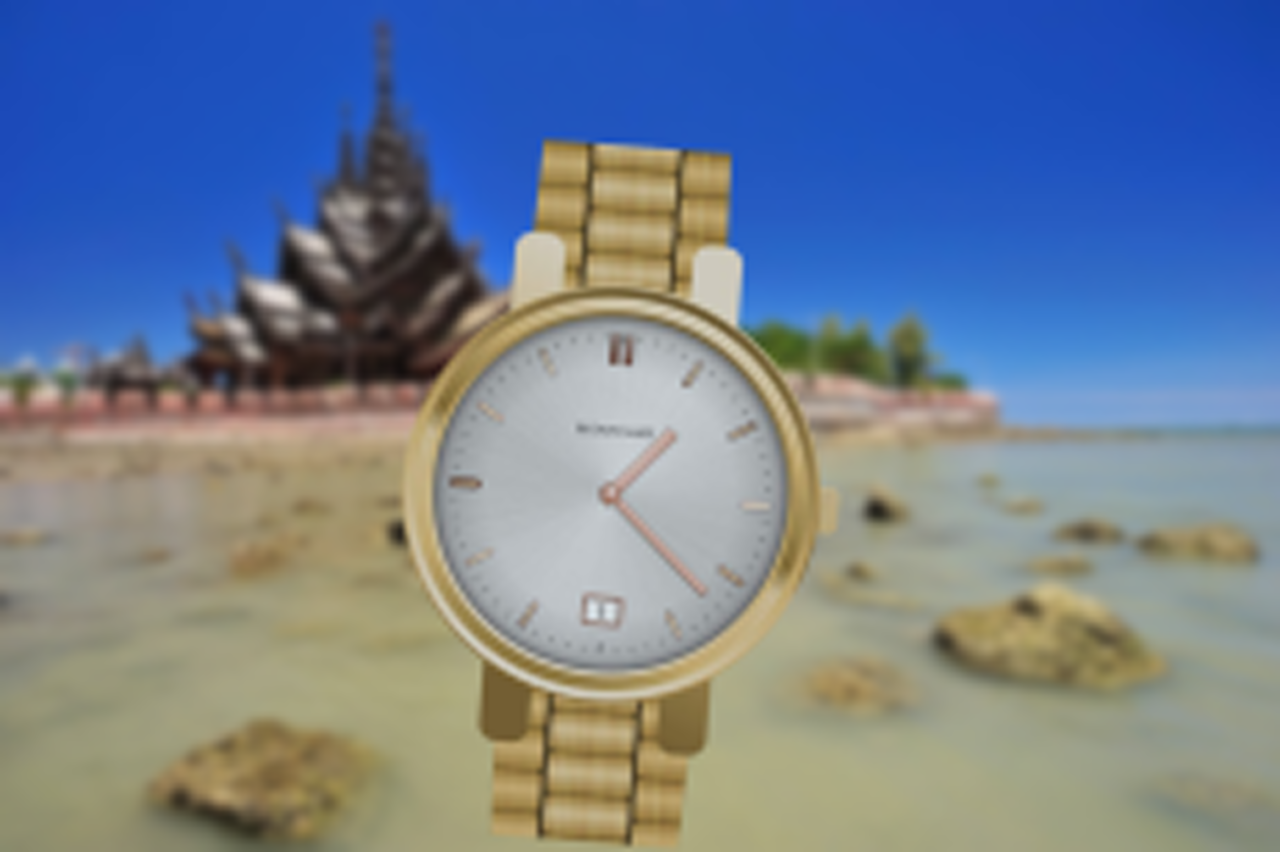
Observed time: **1:22**
